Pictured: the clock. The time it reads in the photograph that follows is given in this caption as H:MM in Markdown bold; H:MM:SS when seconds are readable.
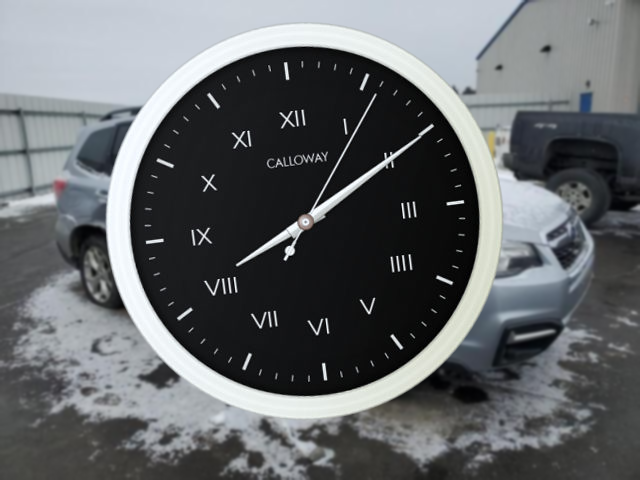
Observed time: **8:10:06**
